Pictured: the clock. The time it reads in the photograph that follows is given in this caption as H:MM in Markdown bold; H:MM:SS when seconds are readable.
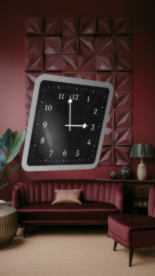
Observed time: **2:58**
